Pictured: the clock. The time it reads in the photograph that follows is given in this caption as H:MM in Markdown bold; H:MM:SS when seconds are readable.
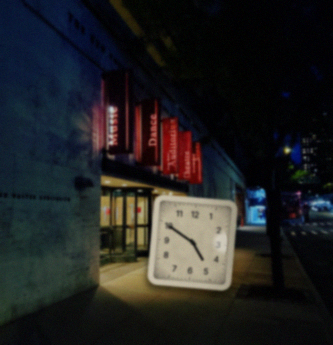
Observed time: **4:50**
